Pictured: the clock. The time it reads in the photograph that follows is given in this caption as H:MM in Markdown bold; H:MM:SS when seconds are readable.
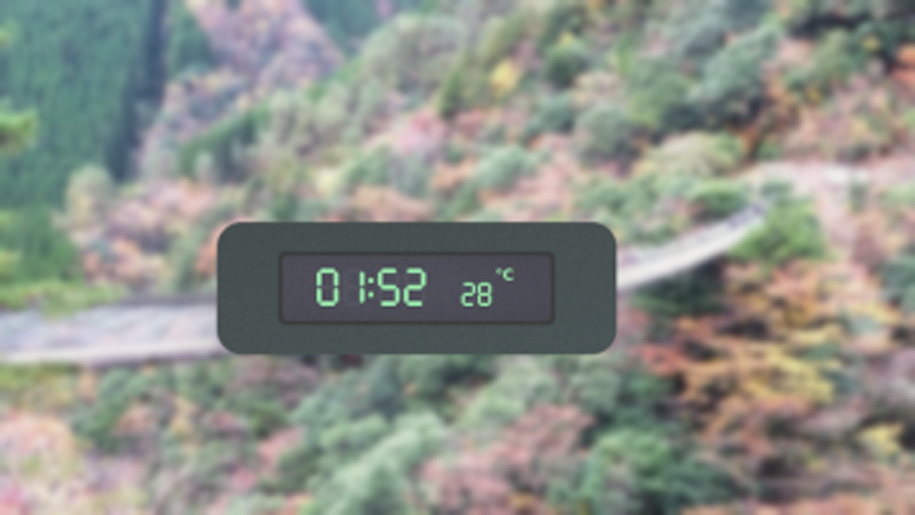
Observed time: **1:52**
